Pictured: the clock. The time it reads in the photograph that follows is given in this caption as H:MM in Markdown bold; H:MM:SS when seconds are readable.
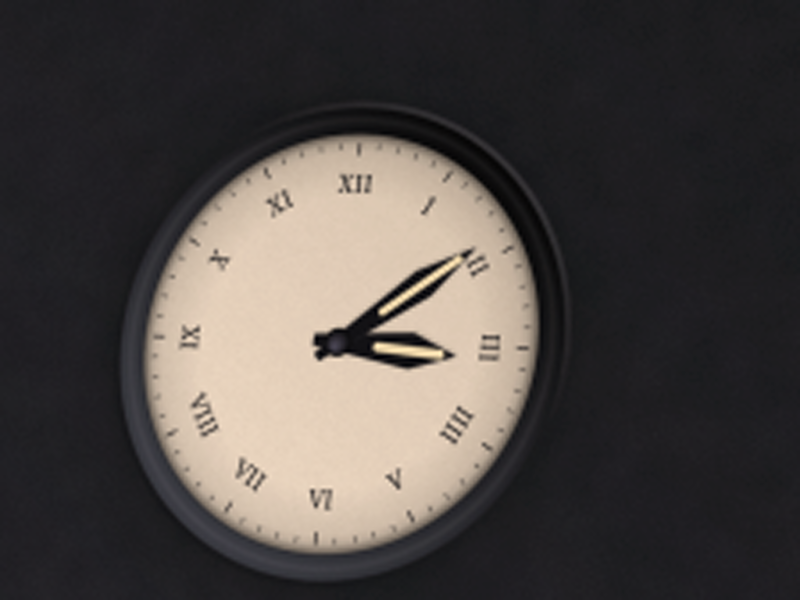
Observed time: **3:09**
